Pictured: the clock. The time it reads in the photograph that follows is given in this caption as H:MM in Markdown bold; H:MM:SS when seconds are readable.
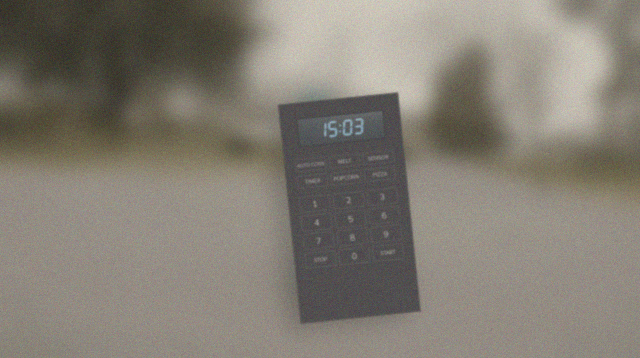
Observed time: **15:03**
